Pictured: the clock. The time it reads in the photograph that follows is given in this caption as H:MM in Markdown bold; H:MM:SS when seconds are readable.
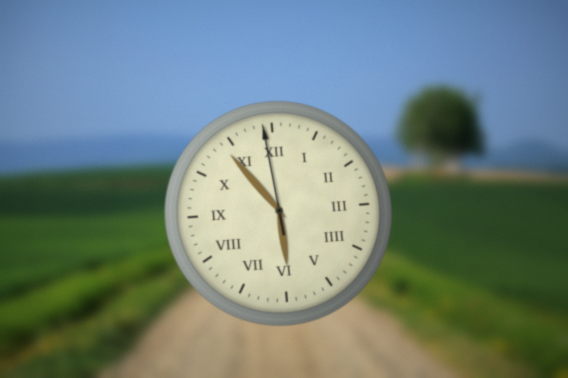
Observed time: **5:53:59**
